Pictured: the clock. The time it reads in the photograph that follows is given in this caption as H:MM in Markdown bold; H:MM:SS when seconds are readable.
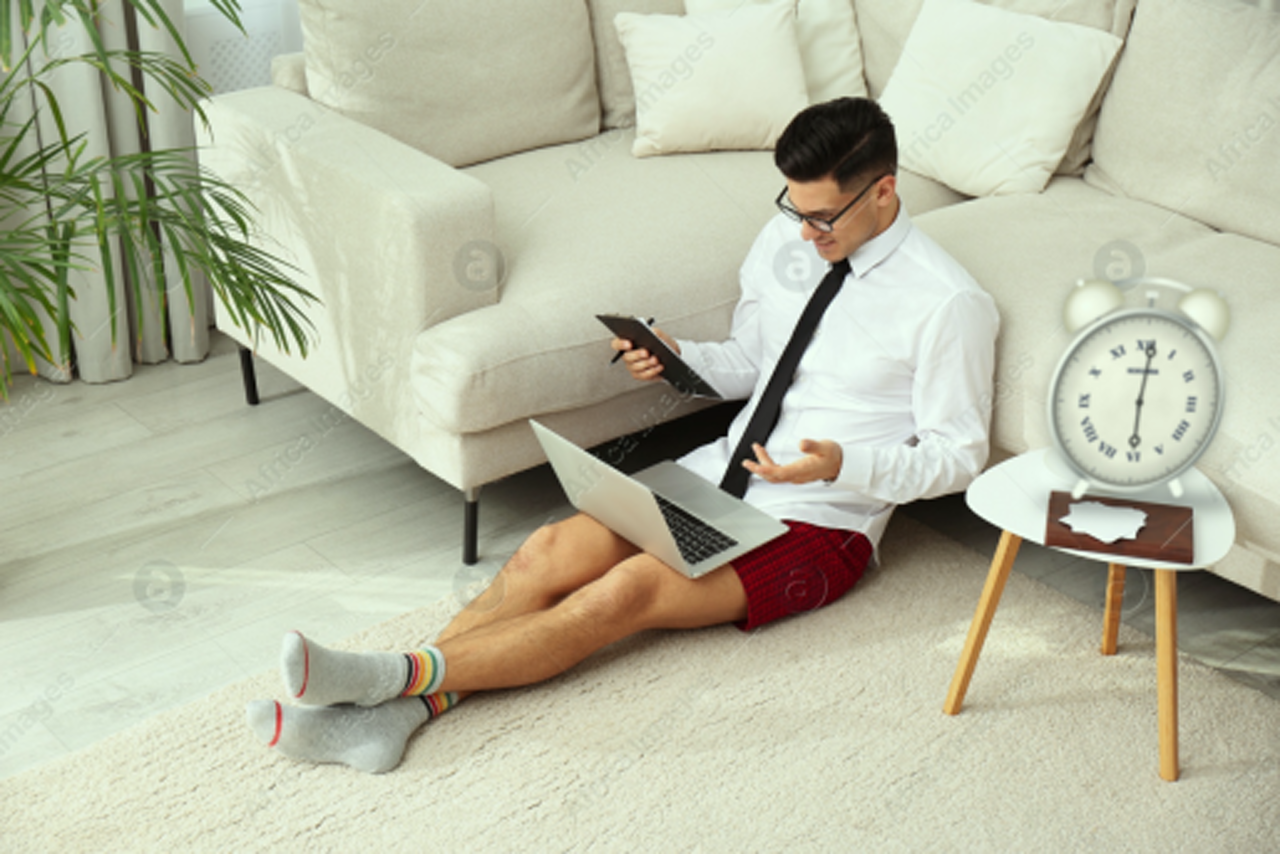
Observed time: **6:01**
